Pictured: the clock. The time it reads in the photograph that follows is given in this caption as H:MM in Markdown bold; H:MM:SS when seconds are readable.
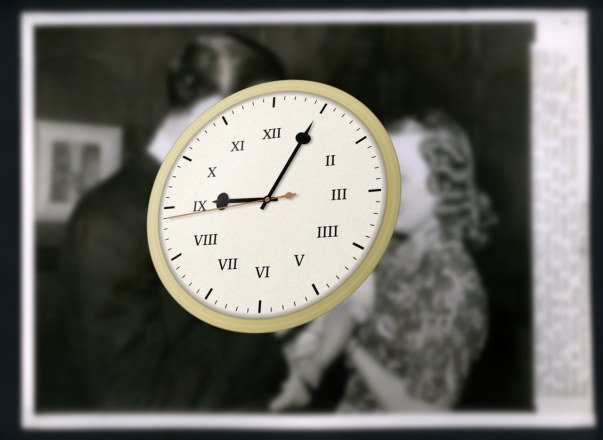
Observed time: **9:04:44**
